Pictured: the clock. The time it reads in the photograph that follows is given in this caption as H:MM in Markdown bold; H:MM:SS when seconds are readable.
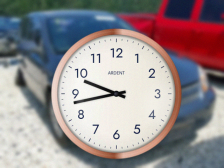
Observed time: **9:43**
